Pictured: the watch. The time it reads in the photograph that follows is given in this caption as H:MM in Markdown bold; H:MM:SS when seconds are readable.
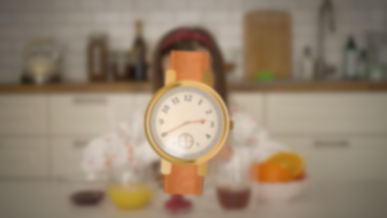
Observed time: **2:40**
